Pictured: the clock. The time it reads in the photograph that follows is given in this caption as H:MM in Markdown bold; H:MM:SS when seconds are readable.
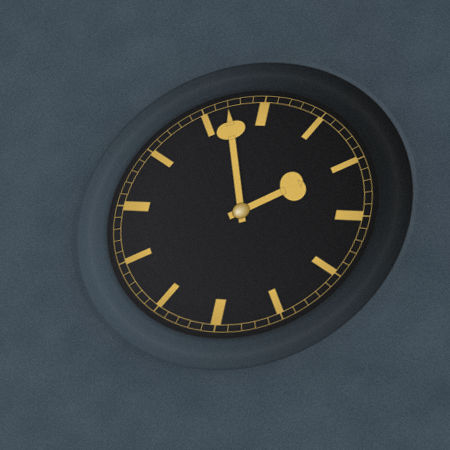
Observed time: **1:57**
